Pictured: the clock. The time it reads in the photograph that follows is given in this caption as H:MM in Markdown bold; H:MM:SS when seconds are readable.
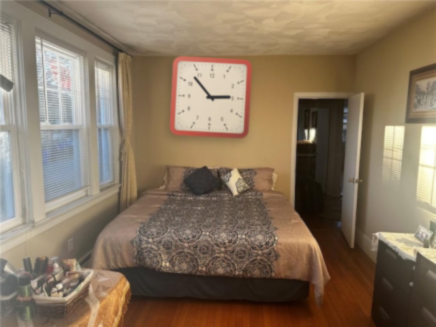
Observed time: **2:53**
